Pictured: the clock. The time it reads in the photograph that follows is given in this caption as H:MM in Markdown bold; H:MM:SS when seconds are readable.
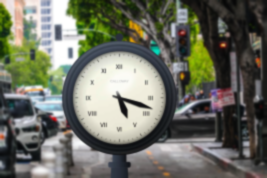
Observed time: **5:18**
